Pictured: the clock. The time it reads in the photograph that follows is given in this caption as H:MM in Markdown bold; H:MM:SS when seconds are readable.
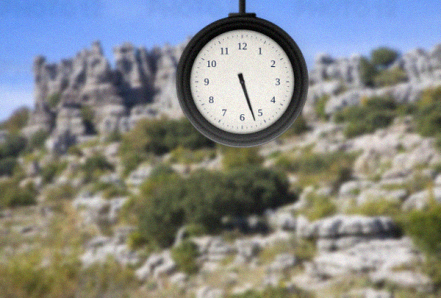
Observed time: **5:27**
